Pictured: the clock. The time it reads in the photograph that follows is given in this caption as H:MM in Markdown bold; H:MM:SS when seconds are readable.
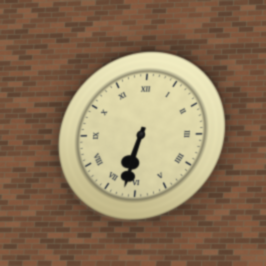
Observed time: **6:32**
